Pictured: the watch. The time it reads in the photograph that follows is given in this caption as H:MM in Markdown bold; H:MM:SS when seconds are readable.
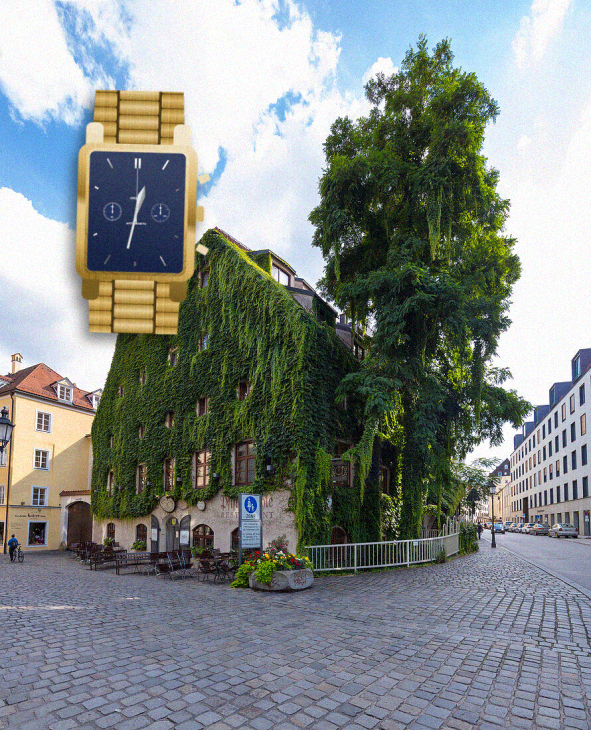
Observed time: **12:32**
